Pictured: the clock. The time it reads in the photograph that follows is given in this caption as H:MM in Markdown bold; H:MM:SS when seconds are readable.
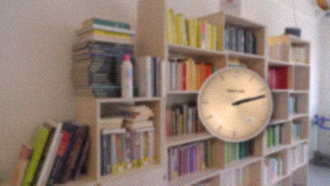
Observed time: **2:12**
